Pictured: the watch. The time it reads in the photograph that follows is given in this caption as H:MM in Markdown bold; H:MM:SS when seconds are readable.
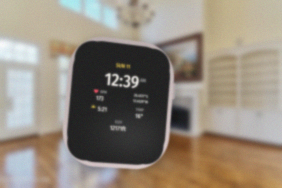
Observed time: **12:39**
